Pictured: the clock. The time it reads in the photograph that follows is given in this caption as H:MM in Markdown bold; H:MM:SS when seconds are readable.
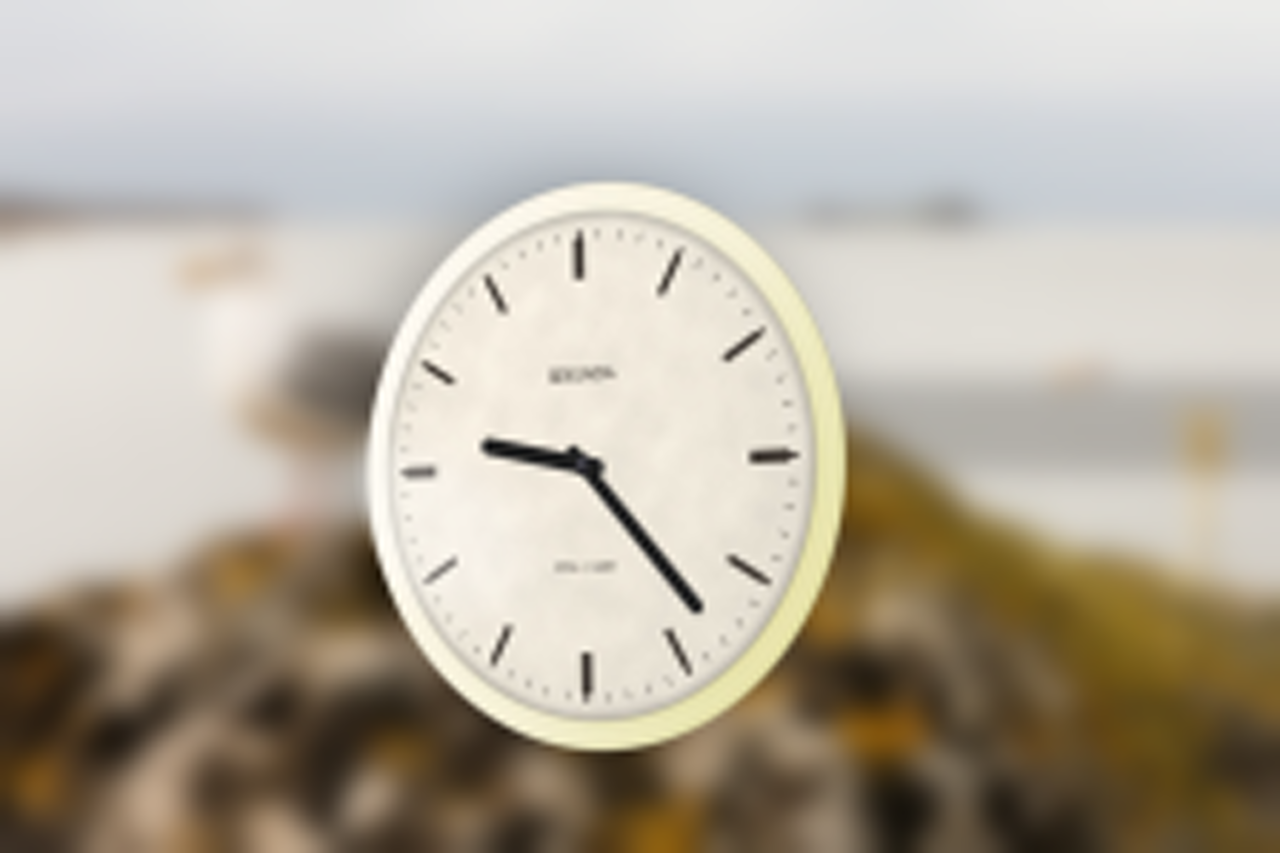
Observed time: **9:23**
